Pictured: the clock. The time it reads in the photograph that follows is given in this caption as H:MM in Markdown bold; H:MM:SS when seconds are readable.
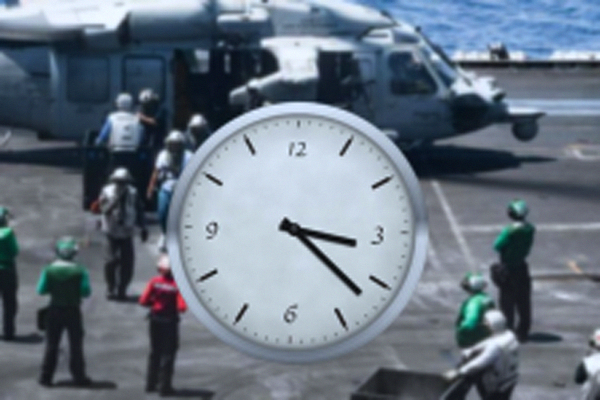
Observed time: **3:22**
